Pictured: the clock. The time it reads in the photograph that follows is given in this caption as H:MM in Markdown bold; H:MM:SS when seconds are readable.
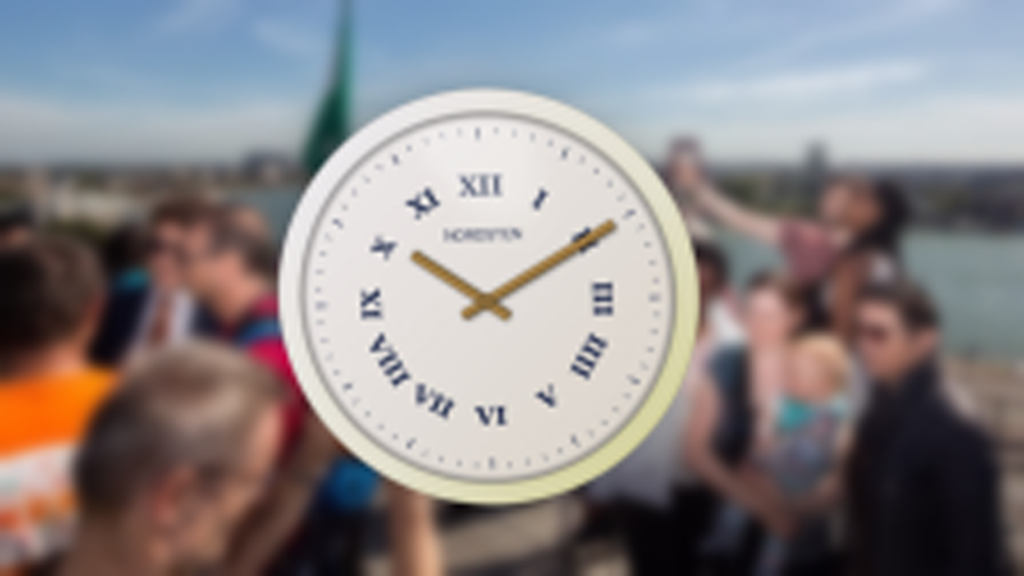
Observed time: **10:10**
